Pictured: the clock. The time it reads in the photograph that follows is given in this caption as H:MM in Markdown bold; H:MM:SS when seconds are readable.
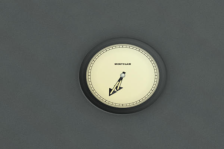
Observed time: **6:35**
